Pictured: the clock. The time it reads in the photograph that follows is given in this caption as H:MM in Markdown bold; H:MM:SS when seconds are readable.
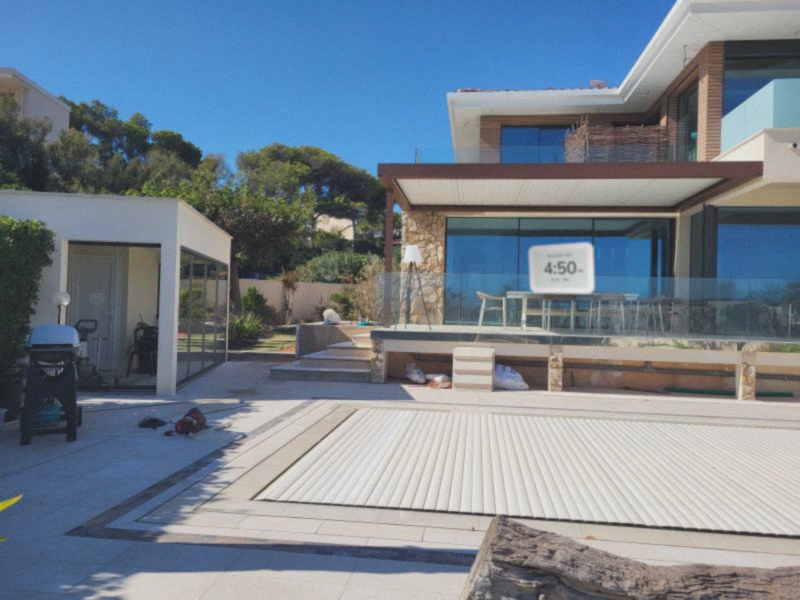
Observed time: **4:50**
